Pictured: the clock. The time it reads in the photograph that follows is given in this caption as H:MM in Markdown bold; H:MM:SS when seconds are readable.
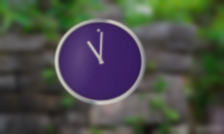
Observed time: **11:01**
